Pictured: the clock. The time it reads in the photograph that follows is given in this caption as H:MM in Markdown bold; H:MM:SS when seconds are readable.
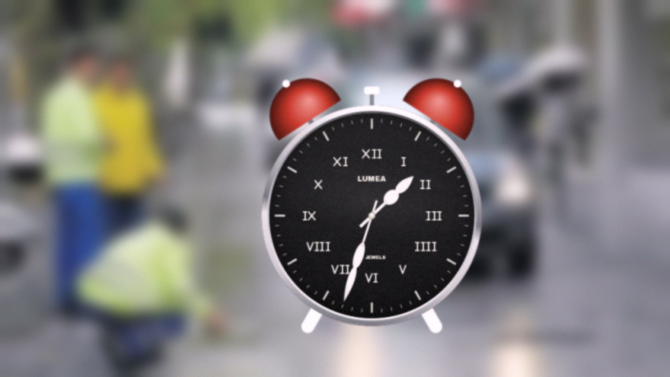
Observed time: **1:33**
